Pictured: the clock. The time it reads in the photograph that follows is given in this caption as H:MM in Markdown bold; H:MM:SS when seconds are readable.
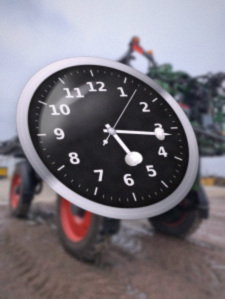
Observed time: **5:16:07**
